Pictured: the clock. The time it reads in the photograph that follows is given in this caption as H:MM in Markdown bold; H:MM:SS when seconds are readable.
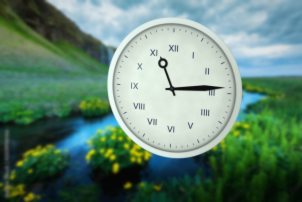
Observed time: **11:14**
